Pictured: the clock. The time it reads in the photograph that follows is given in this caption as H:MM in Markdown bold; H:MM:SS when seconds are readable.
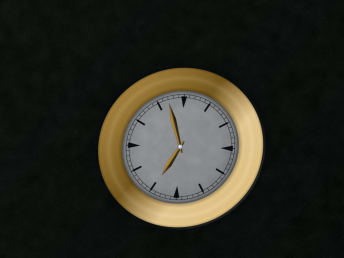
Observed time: **6:57**
